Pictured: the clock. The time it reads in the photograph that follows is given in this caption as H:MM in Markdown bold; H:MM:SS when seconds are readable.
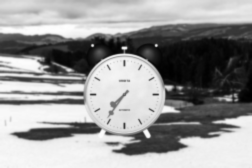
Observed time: **7:36**
